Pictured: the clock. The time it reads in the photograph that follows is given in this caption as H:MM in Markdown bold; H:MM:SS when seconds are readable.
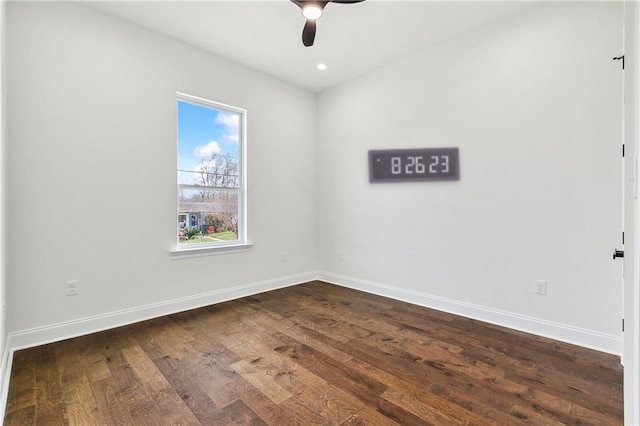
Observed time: **8:26:23**
